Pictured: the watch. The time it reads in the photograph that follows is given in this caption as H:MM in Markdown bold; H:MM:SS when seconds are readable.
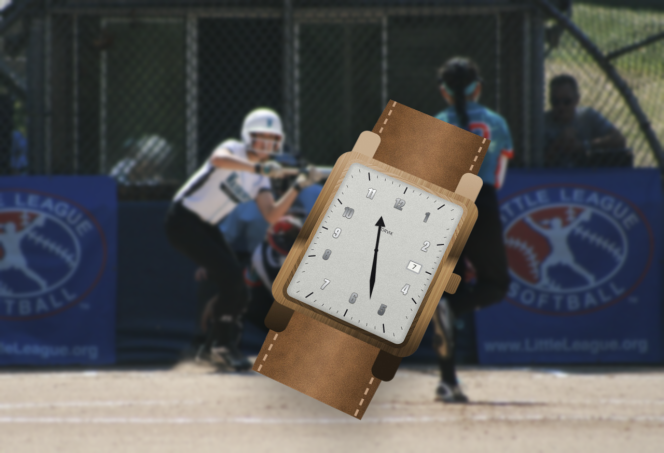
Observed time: **11:27**
